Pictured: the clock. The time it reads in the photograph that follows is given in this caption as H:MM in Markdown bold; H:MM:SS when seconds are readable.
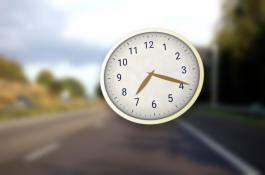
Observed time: **7:19**
